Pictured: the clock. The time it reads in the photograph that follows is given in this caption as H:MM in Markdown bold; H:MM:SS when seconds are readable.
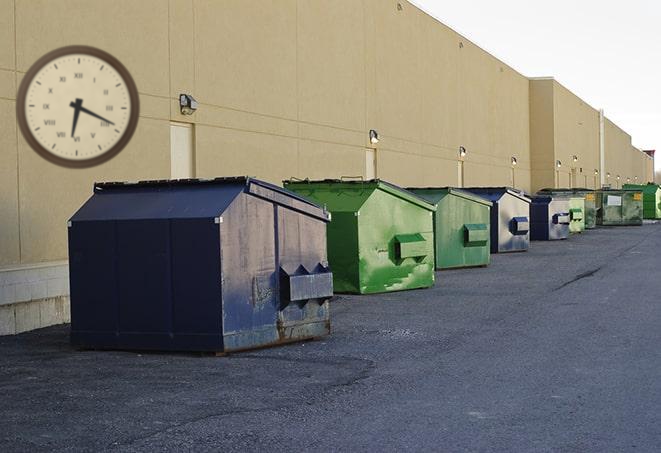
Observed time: **6:19**
